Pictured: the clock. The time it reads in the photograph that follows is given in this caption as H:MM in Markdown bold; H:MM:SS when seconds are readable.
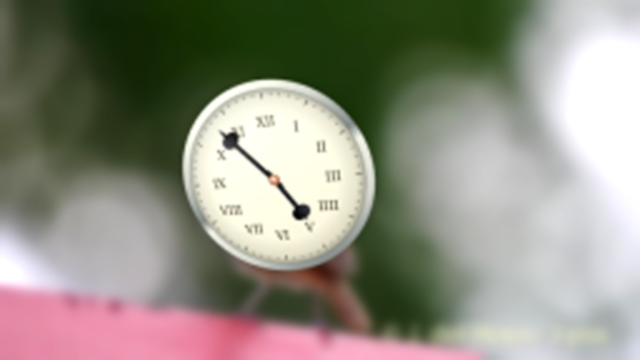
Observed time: **4:53**
